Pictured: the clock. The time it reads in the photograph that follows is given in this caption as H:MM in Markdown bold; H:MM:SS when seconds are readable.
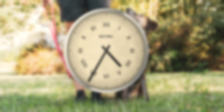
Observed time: **4:35**
